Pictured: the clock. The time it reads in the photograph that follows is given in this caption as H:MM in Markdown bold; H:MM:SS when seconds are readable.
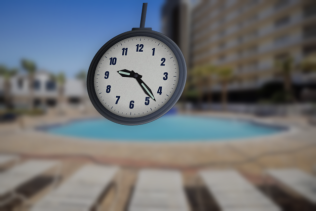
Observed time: **9:23**
